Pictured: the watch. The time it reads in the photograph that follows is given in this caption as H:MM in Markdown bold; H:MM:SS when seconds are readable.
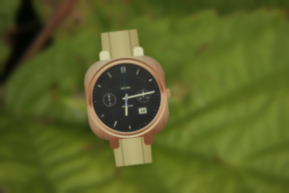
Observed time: **6:14**
